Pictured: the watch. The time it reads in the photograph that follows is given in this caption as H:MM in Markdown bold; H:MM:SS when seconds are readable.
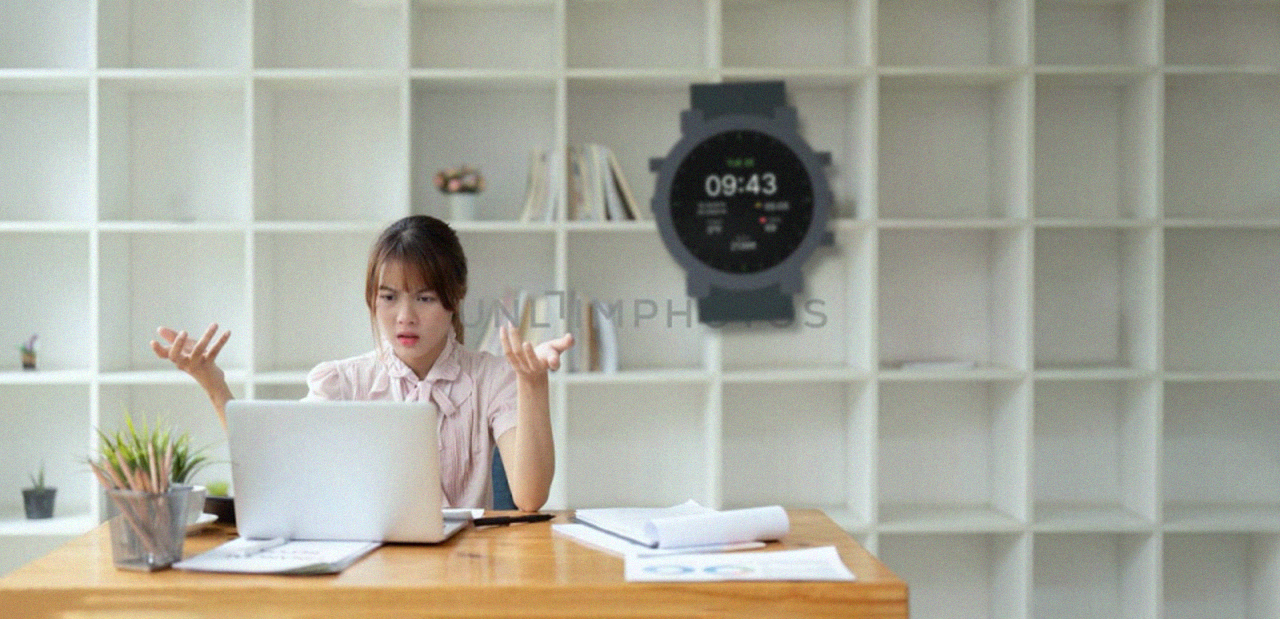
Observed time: **9:43**
